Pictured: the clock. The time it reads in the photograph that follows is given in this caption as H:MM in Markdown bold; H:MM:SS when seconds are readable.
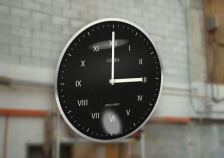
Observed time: **3:00**
